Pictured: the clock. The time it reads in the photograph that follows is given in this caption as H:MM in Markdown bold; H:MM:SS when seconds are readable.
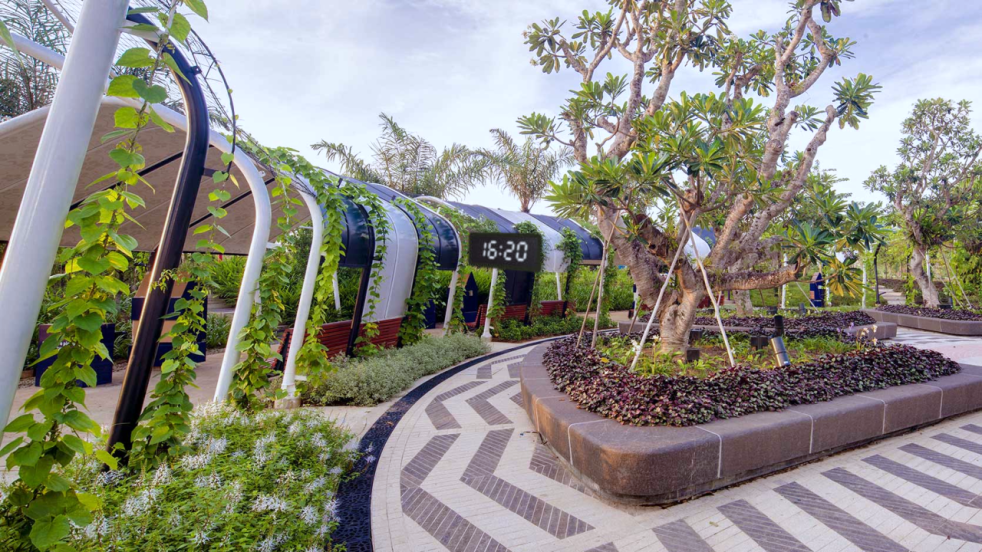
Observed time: **16:20**
